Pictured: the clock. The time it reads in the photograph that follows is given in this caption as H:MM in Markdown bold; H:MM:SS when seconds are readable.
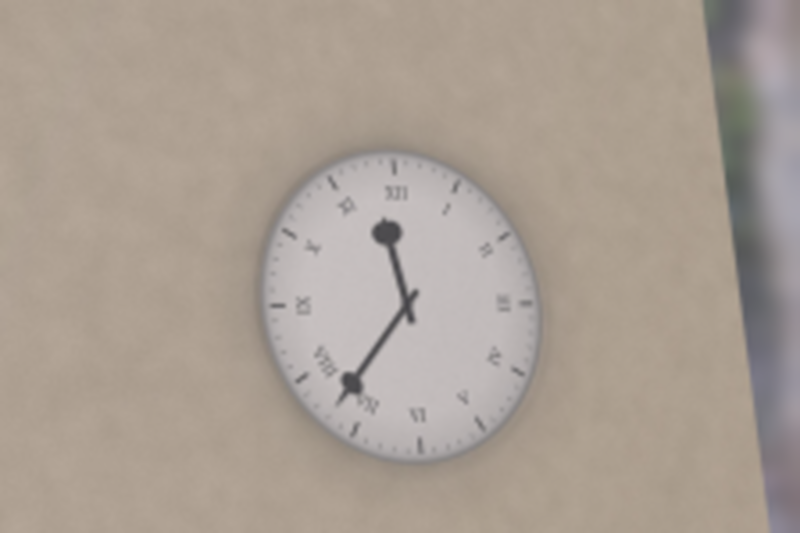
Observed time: **11:37**
